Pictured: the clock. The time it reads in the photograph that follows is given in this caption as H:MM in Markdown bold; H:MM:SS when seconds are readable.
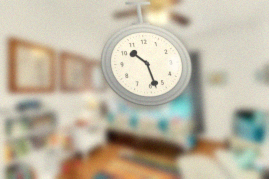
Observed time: **10:28**
